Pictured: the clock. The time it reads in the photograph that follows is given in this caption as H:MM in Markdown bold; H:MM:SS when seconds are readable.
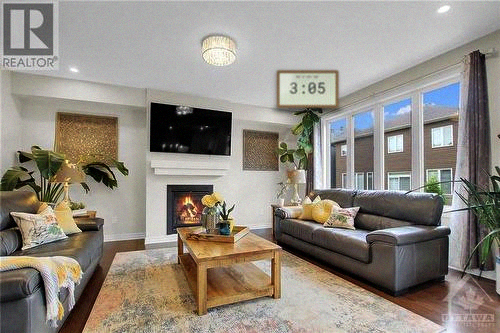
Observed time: **3:05**
